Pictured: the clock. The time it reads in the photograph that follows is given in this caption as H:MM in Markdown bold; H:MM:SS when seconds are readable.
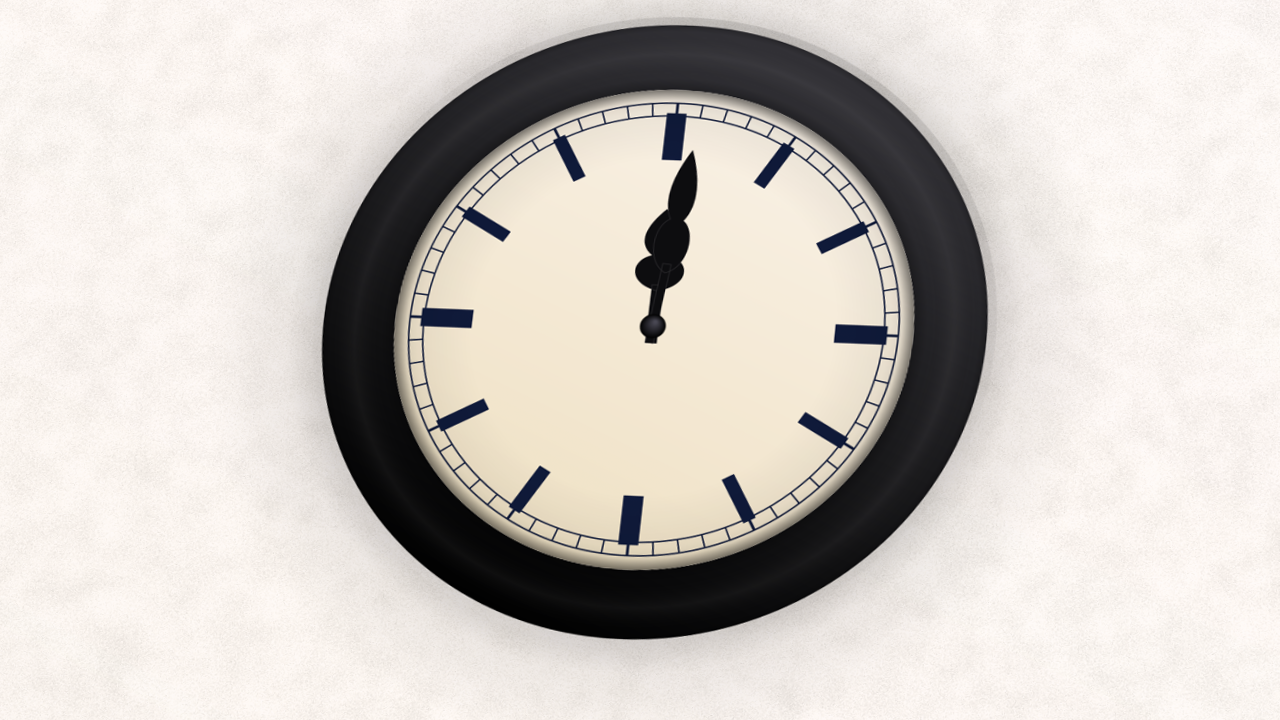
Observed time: **12:01**
